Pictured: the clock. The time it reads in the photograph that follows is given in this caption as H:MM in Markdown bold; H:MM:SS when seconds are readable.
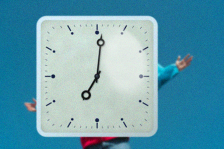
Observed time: **7:01**
